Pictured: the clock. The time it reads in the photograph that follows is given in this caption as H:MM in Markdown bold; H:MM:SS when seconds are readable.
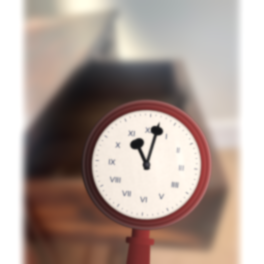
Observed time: **11:02**
